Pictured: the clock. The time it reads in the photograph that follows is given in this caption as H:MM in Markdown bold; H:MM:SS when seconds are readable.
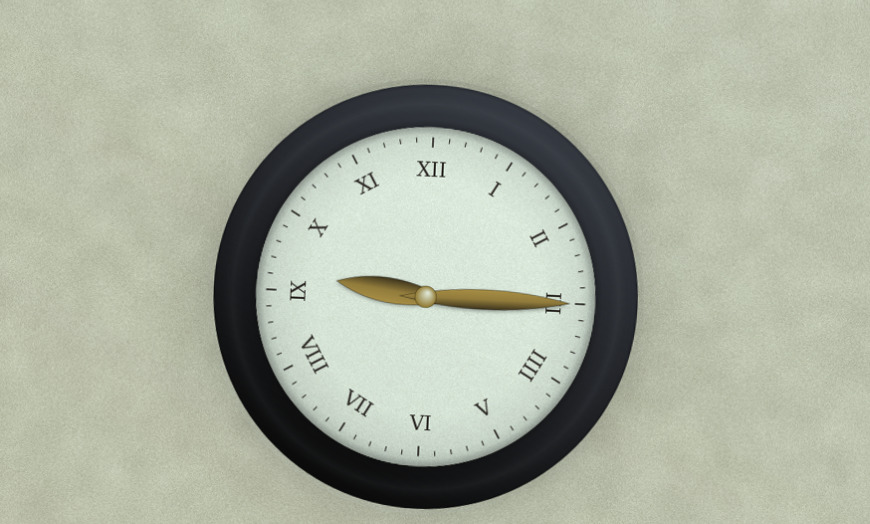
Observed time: **9:15**
